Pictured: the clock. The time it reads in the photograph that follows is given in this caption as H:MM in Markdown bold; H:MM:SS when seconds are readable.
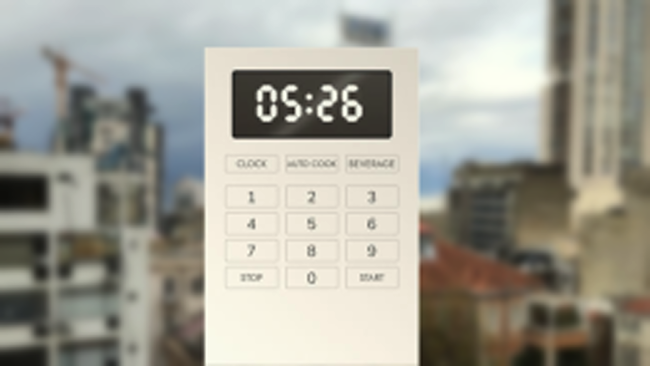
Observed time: **5:26**
